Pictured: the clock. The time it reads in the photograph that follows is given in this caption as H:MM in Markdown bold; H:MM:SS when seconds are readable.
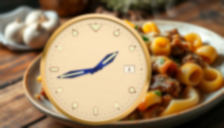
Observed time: **1:43**
